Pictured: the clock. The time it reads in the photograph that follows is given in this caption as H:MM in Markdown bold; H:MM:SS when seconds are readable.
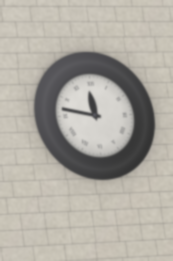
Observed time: **11:47**
